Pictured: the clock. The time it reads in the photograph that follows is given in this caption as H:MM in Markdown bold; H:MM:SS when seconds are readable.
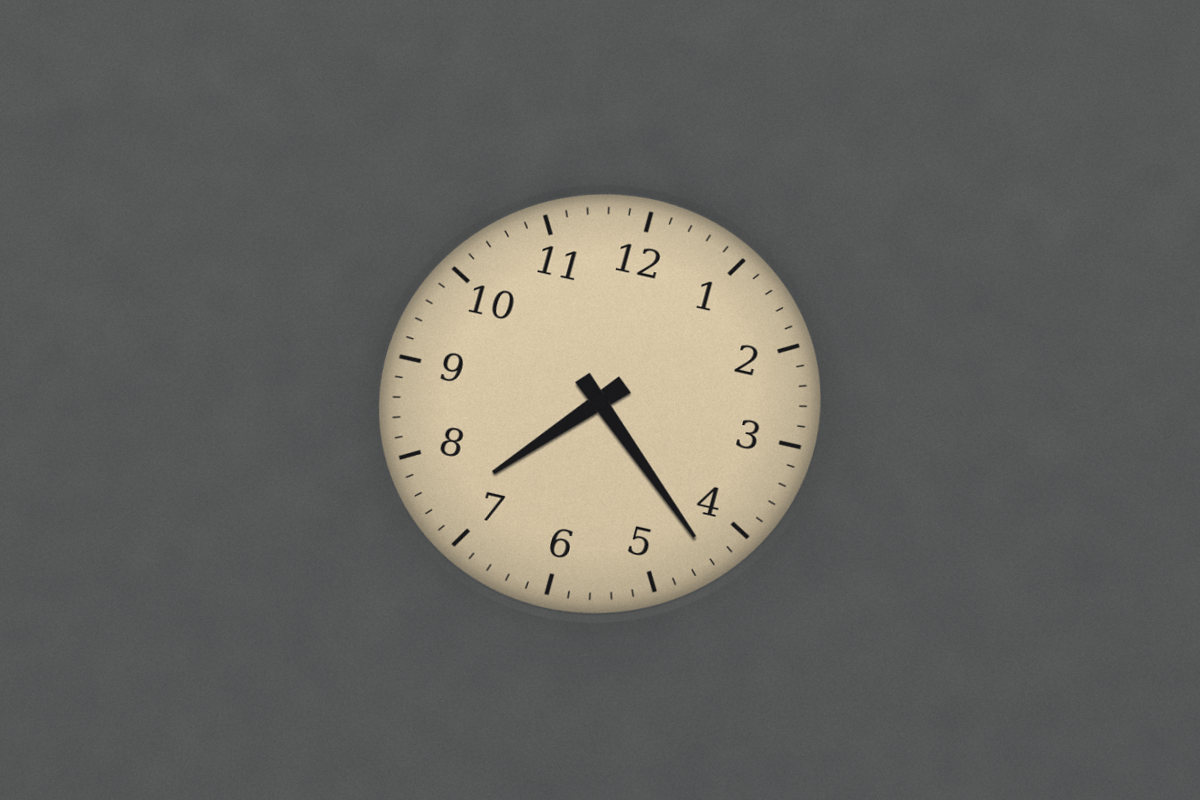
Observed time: **7:22**
